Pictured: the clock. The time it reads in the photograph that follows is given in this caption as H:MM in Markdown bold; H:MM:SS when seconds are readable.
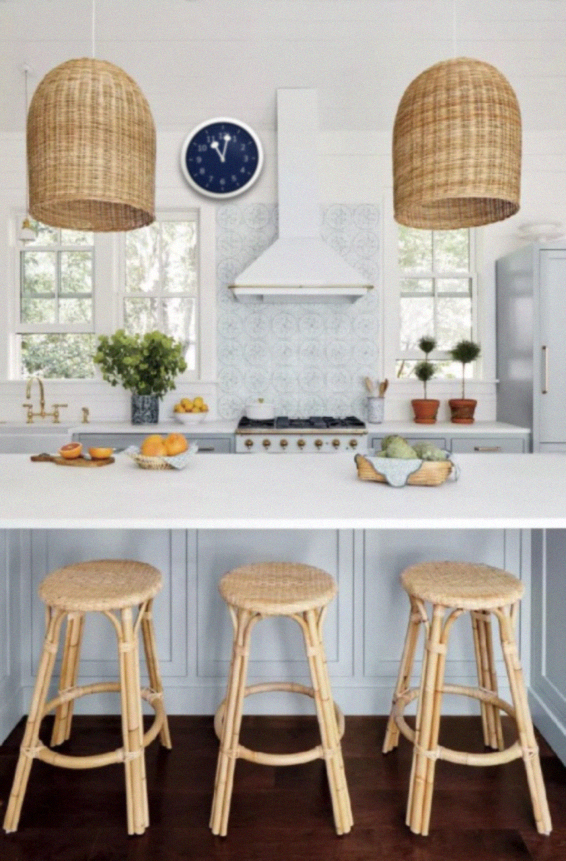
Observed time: **11:02**
